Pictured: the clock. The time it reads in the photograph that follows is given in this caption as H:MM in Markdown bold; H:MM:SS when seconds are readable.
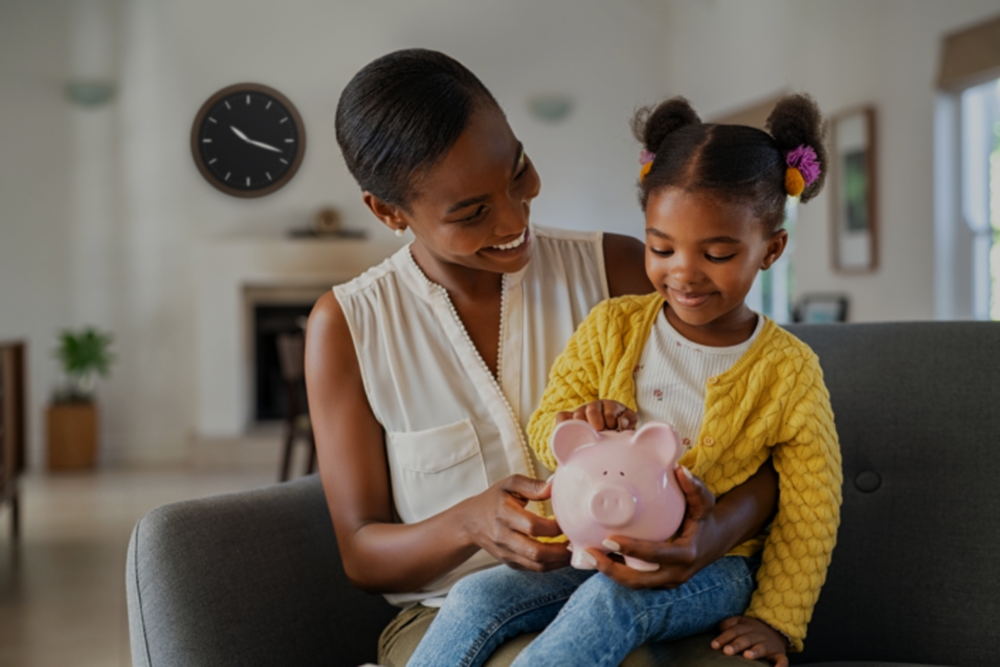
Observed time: **10:18**
